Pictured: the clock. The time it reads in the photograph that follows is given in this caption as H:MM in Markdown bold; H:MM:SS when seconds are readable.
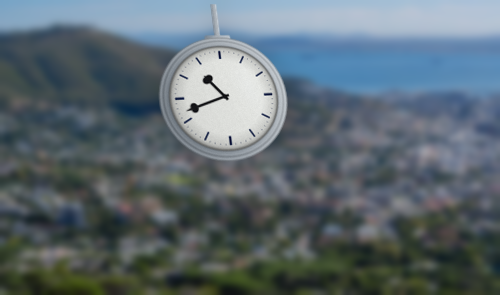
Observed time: **10:42**
